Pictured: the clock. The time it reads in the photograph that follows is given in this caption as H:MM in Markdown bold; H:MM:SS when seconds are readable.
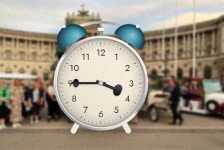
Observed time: **3:45**
